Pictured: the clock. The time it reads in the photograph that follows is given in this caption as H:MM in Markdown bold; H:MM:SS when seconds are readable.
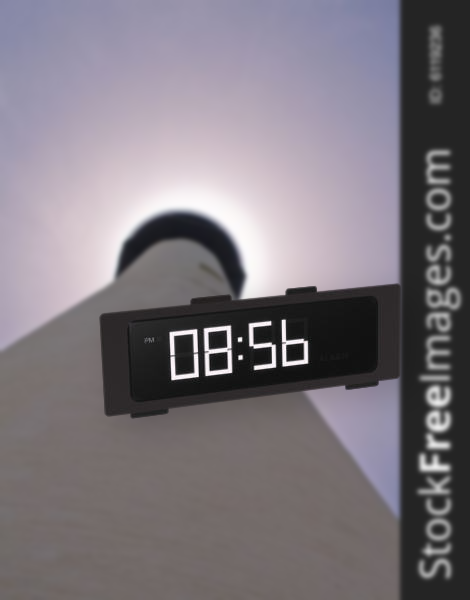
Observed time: **8:56**
